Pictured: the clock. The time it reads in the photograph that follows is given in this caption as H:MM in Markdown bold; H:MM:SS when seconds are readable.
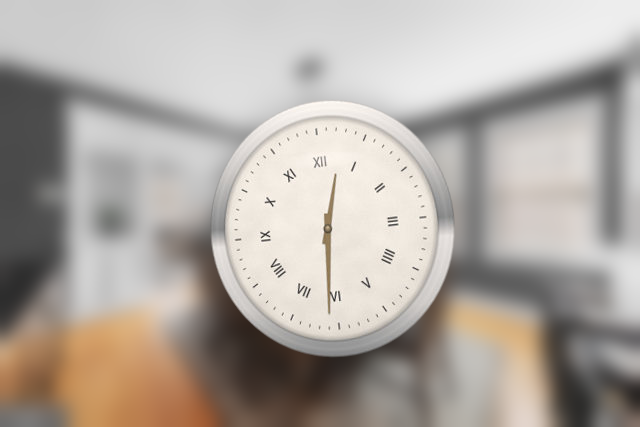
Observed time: **12:31**
